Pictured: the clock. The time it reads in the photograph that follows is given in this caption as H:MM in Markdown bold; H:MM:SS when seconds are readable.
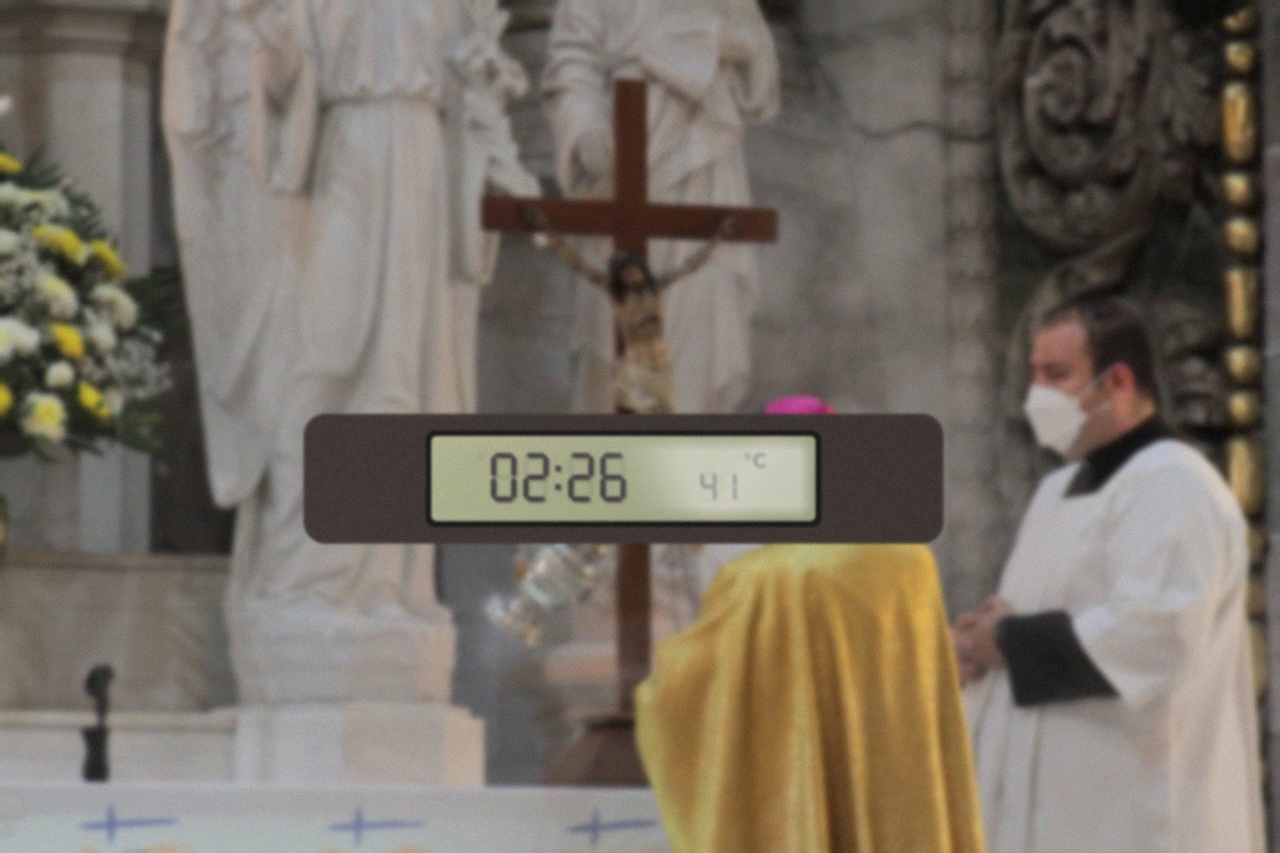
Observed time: **2:26**
